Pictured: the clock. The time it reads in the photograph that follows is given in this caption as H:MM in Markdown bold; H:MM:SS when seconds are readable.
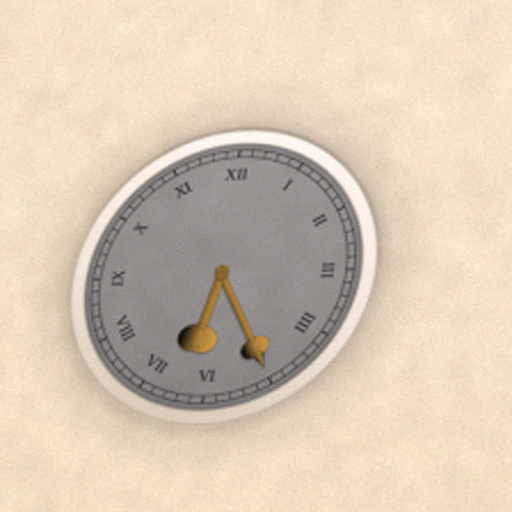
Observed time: **6:25**
